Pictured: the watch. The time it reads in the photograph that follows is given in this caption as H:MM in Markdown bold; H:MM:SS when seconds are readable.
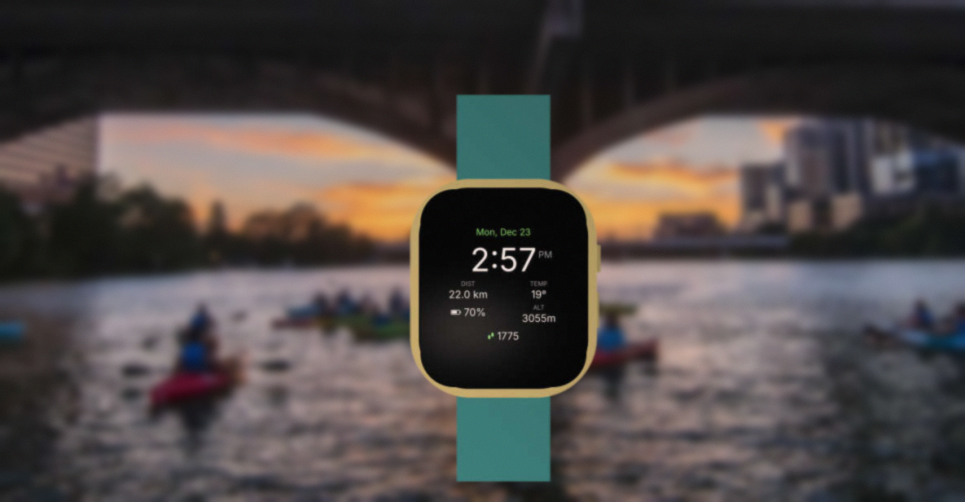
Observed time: **2:57**
